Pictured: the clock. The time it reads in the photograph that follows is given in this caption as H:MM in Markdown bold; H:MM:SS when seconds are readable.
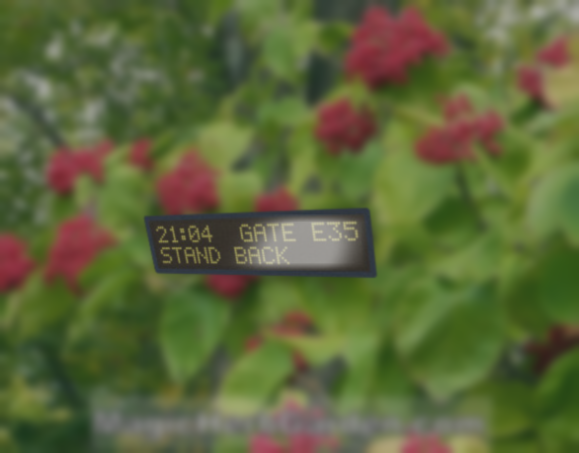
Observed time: **21:04**
